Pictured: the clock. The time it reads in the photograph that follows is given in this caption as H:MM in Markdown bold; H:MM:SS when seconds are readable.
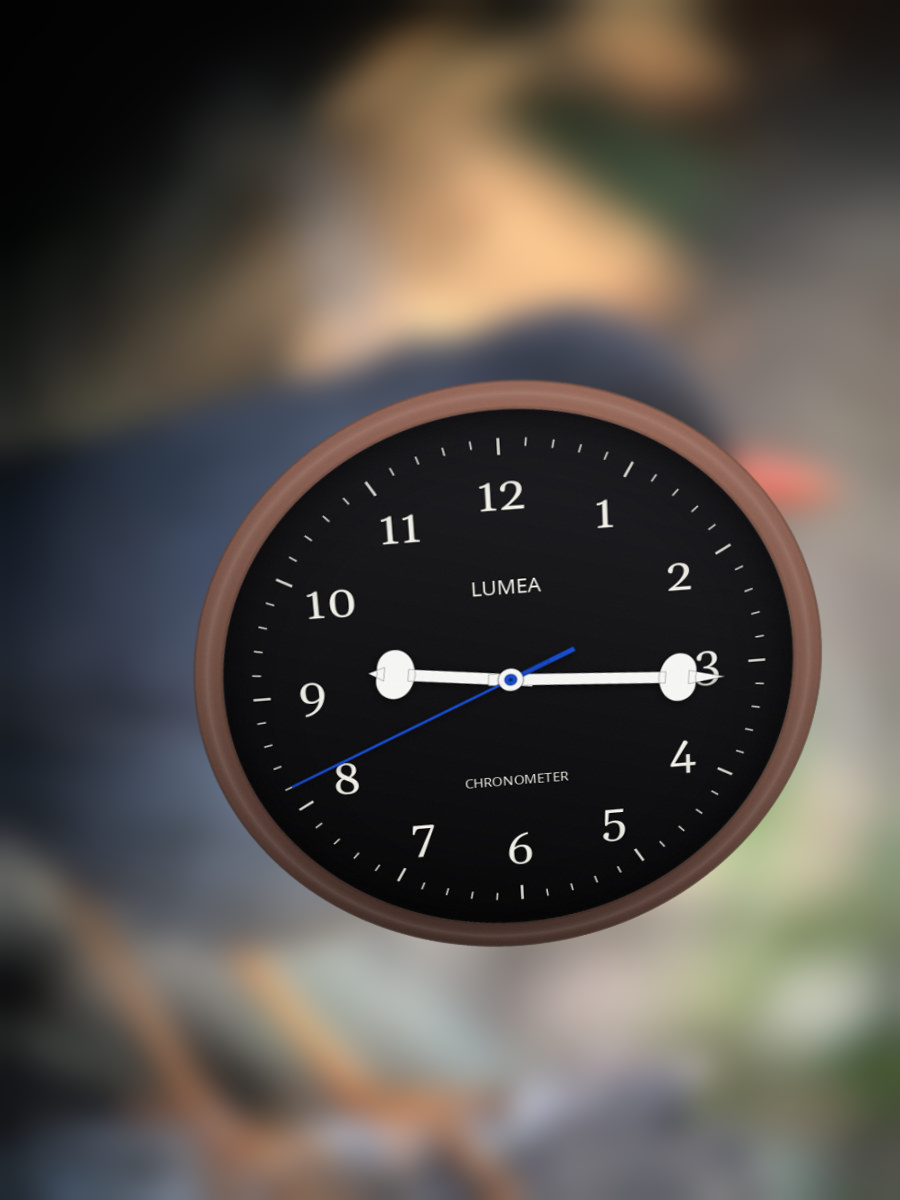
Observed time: **9:15:41**
